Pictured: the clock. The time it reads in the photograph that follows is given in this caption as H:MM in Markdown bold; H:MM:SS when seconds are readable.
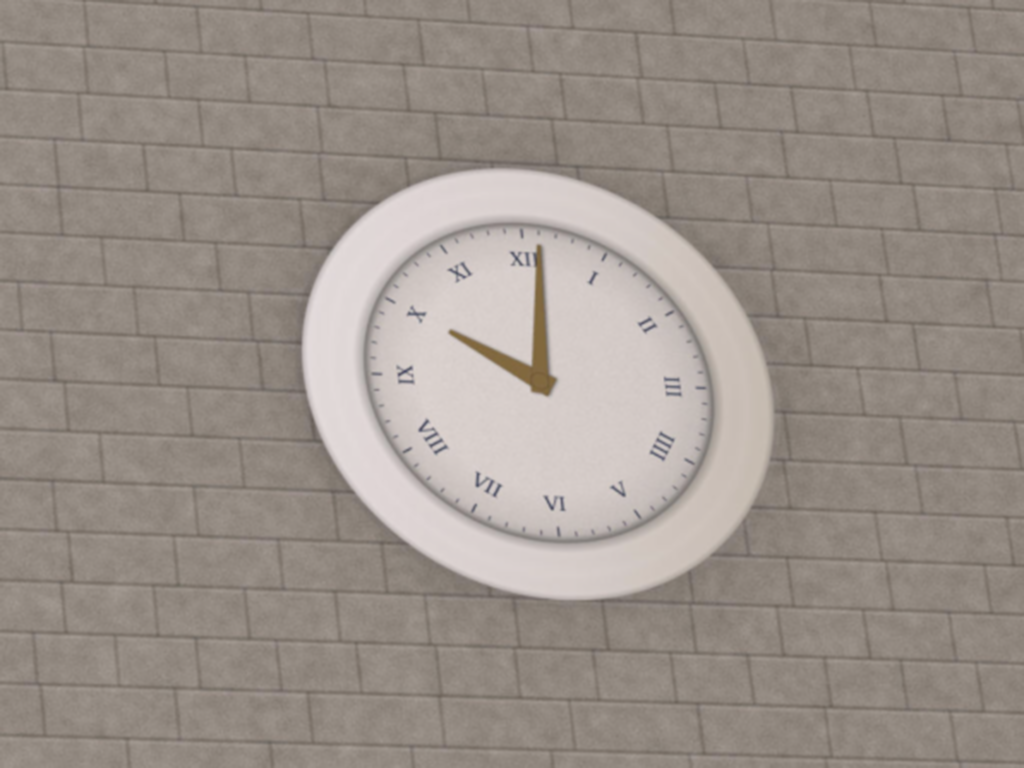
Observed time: **10:01**
